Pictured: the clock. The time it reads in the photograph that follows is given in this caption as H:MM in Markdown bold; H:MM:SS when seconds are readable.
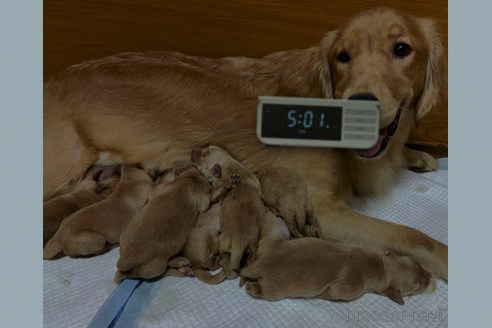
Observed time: **5:01**
